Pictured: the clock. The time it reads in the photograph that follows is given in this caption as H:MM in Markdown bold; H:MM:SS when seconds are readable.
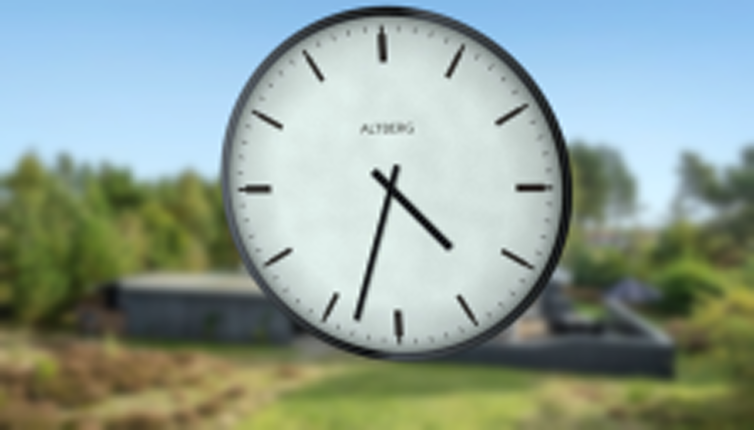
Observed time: **4:33**
